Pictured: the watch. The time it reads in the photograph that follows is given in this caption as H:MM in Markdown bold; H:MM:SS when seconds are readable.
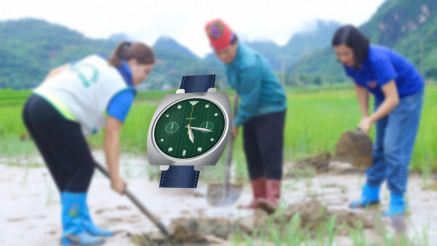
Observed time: **5:17**
